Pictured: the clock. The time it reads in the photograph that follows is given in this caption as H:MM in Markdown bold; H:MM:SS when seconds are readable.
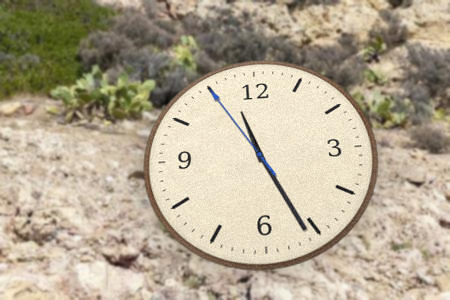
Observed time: **11:25:55**
